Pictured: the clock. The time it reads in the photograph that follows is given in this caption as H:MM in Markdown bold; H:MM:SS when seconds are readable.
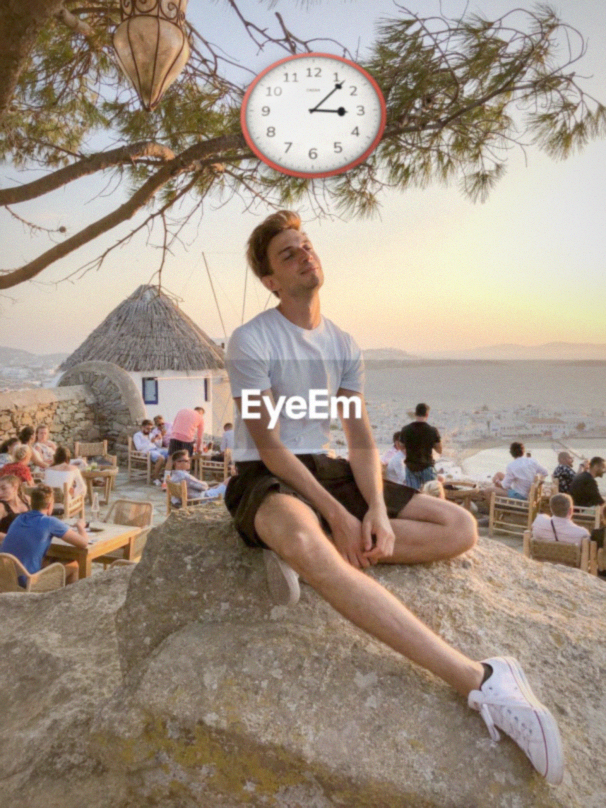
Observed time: **3:07**
